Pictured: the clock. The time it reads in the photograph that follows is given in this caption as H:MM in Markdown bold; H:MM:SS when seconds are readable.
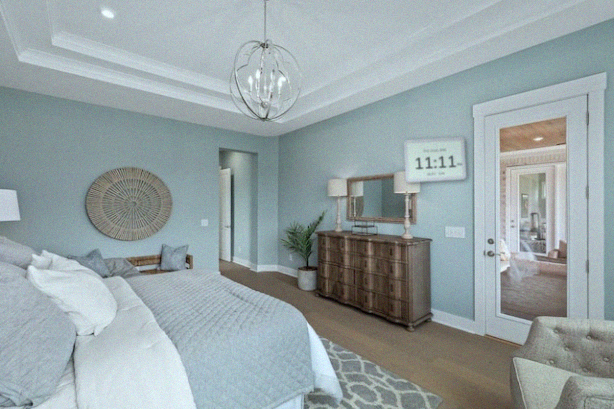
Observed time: **11:11**
